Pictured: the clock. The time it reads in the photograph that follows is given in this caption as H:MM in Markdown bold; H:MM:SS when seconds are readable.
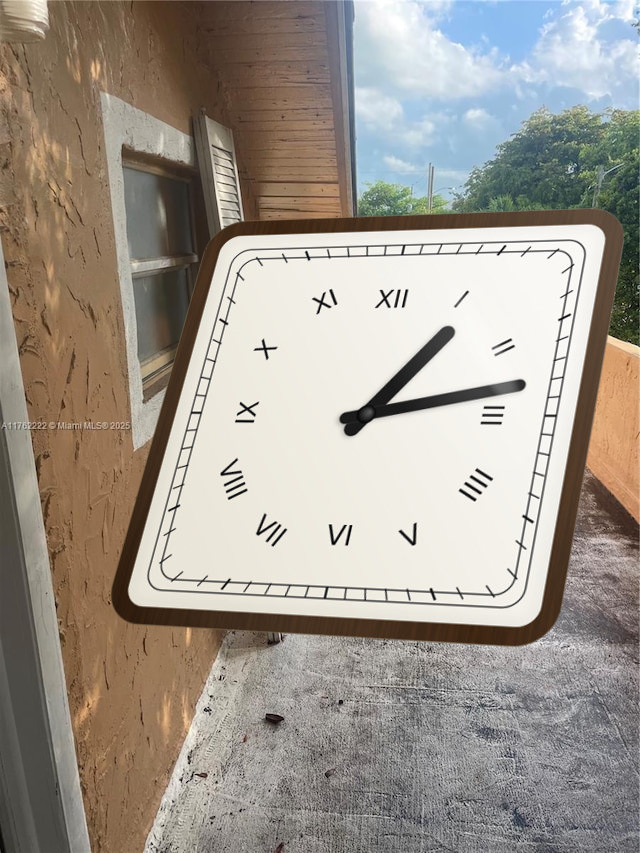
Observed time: **1:13**
